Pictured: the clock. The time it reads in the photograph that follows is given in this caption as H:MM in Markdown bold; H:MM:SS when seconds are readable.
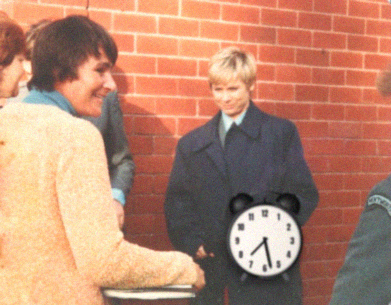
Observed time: **7:28**
